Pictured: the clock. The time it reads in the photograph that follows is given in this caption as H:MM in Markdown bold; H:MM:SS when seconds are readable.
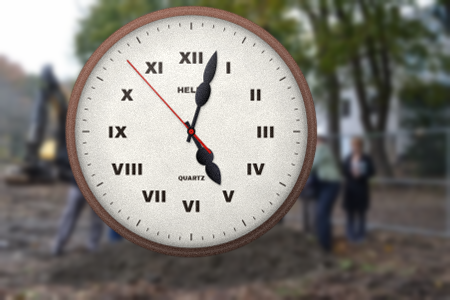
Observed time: **5:02:53**
